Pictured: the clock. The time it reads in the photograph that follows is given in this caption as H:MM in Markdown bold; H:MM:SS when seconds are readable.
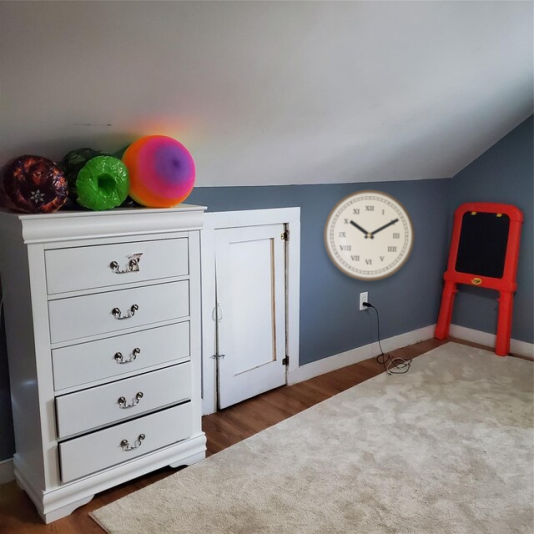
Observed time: **10:10**
